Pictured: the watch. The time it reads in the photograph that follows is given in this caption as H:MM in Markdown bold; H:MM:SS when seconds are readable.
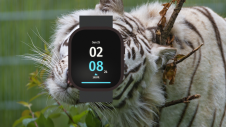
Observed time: **2:08**
